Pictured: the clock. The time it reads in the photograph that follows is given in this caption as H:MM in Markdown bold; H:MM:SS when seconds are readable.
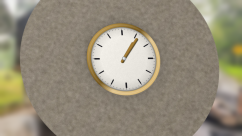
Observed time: **1:06**
